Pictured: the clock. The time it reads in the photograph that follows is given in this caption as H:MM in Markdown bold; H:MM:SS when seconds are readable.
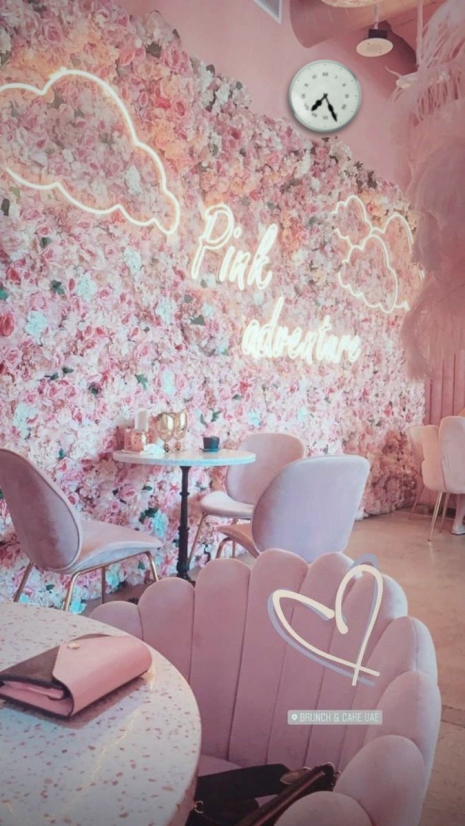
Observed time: **7:26**
